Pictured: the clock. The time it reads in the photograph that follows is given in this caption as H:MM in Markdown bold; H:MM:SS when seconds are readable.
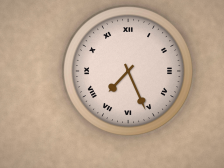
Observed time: **7:26**
